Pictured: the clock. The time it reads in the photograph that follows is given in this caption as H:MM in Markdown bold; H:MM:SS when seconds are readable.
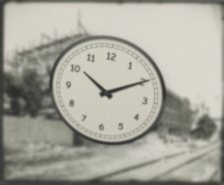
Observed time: **10:10**
